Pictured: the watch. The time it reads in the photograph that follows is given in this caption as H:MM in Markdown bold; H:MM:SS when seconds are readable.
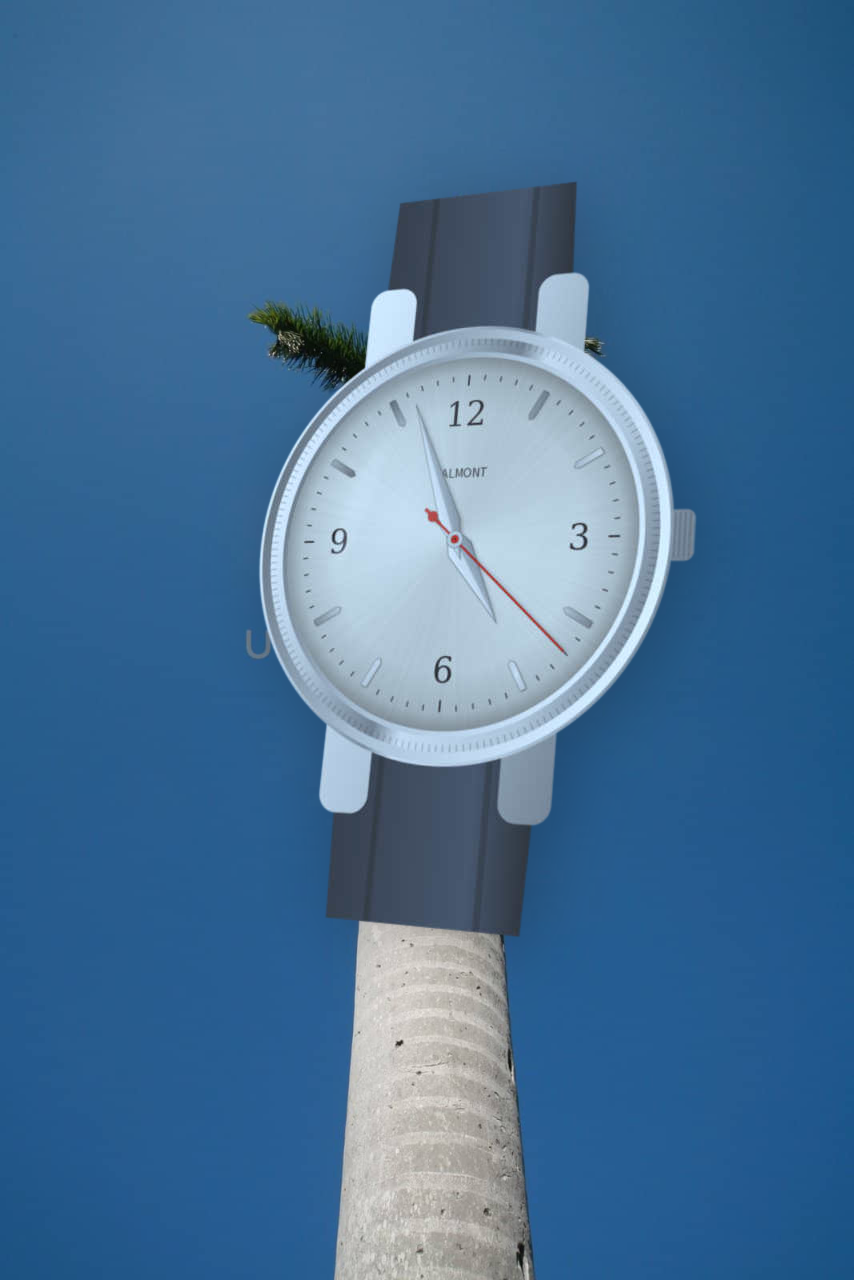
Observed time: **4:56:22**
